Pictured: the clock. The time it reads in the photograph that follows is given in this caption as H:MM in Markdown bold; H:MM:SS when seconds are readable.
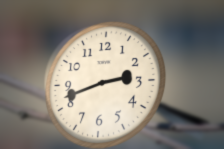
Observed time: **2:42**
